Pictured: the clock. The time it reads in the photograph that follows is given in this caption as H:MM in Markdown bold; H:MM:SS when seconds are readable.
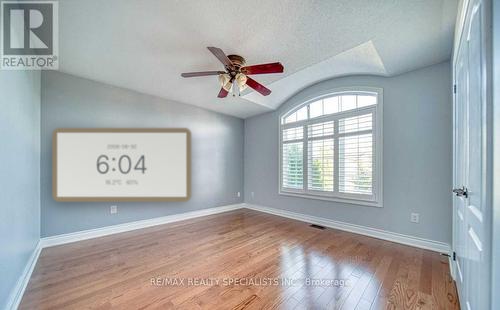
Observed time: **6:04**
